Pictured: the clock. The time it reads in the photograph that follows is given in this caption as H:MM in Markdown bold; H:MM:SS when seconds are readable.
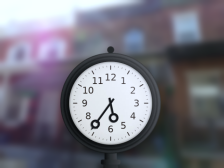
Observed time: **5:36**
